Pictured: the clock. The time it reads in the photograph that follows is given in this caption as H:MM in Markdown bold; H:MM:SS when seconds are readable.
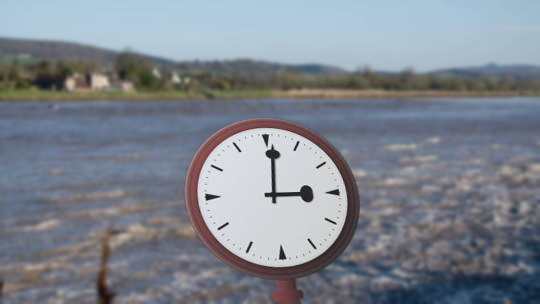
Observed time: **3:01**
